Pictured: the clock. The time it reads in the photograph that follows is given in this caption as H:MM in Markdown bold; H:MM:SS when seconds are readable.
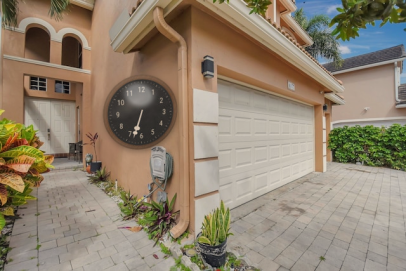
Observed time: **6:33**
